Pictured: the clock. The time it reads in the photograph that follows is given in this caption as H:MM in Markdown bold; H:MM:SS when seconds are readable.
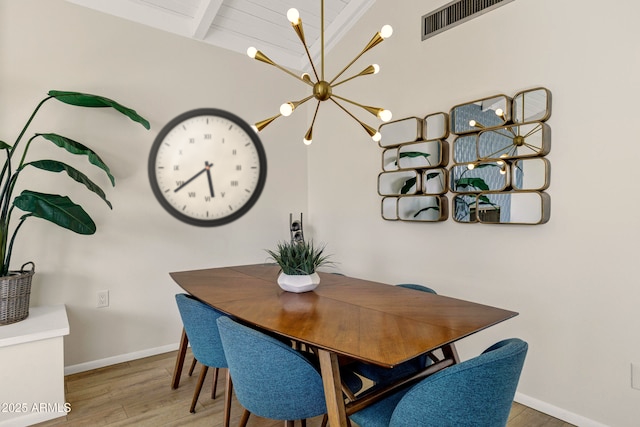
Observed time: **5:39**
